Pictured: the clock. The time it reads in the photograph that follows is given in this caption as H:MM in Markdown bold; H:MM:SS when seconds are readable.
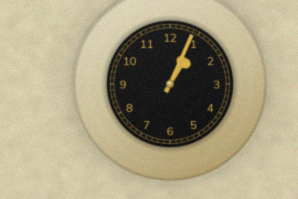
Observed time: **1:04**
